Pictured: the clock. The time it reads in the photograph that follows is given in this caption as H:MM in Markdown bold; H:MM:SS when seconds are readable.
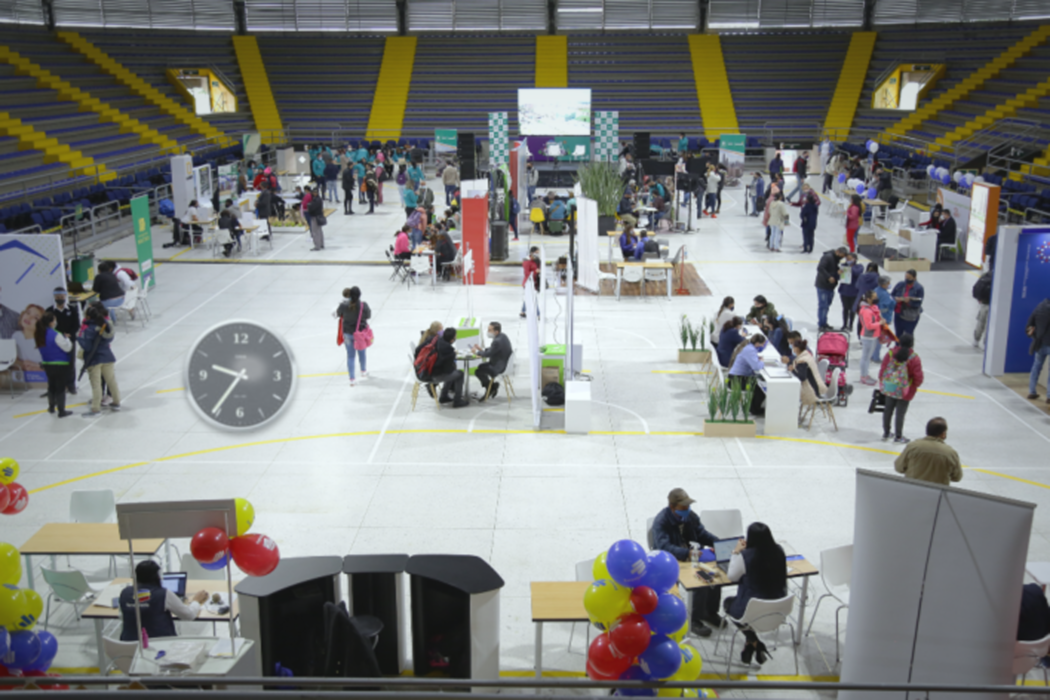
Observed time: **9:36**
